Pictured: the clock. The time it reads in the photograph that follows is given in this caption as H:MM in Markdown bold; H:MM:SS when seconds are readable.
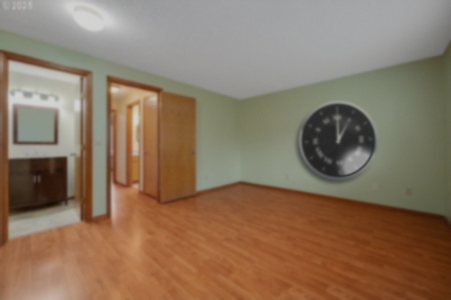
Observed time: **1:00**
